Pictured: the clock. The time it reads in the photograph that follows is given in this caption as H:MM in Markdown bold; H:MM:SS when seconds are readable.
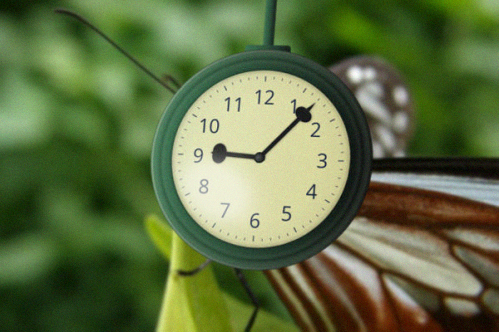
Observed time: **9:07**
